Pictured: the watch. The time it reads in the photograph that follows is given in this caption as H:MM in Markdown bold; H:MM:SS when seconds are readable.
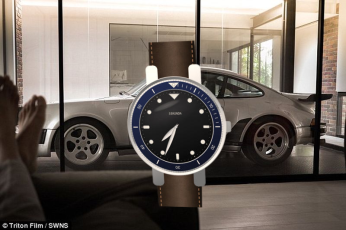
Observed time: **7:34**
